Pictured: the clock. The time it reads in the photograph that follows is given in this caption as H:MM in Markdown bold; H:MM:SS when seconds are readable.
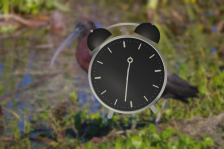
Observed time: **12:32**
